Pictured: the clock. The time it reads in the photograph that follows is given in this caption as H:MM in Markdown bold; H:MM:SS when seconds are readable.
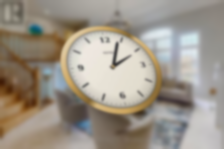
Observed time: **2:04**
